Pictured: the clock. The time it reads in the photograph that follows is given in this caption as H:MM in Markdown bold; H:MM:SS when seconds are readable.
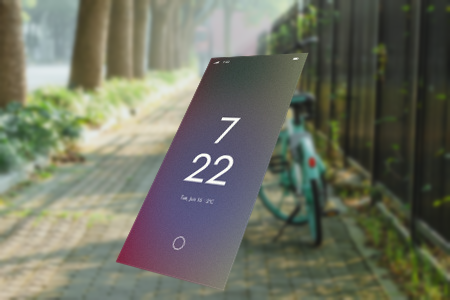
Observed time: **7:22**
